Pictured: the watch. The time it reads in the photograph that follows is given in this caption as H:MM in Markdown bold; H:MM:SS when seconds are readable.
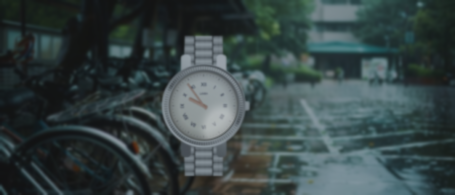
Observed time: **9:54**
